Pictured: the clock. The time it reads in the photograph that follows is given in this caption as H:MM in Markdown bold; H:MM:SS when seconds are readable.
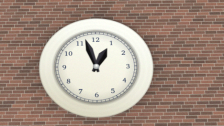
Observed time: **12:57**
